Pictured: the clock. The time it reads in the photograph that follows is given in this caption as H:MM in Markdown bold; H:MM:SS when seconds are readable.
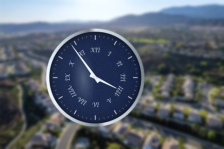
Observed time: **3:54**
